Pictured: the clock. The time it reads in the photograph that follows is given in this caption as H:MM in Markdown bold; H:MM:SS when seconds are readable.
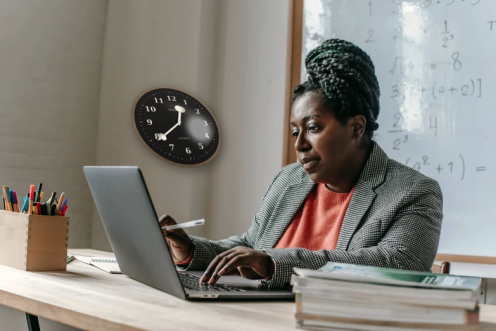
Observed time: **12:39**
